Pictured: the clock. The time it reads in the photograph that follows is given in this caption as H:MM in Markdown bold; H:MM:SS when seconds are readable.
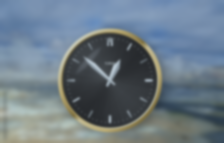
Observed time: **12:52**
